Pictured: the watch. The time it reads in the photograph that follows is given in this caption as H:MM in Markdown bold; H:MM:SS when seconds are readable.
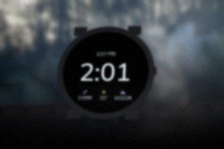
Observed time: **2:01**
